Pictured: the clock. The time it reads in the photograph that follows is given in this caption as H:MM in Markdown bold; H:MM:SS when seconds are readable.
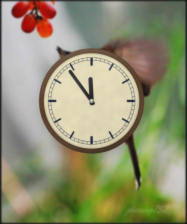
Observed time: **11:54**
